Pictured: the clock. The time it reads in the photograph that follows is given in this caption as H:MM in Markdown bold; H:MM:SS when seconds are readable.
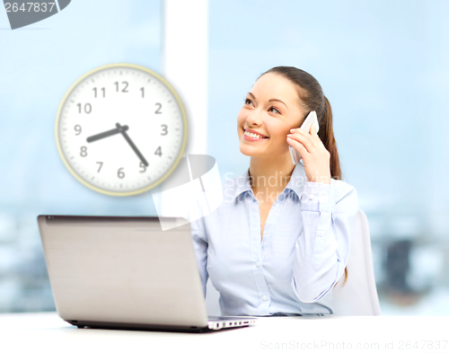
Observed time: **8:24**
